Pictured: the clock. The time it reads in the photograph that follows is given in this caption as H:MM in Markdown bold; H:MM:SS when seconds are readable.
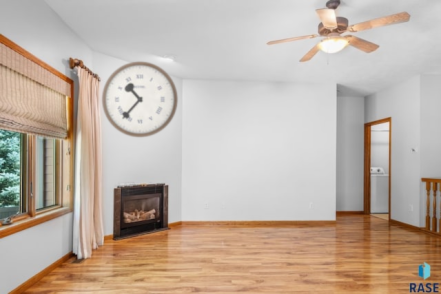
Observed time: **10:37**
